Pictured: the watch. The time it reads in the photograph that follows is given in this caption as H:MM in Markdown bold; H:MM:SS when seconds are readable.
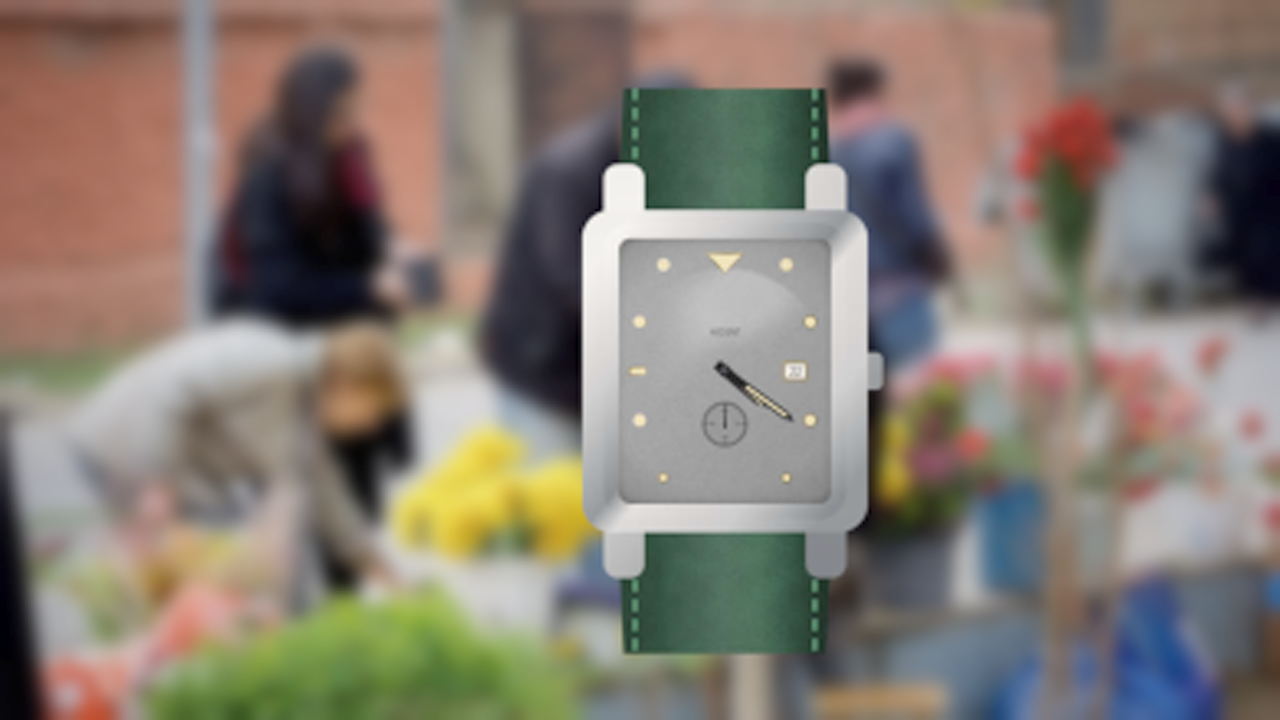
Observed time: **4:21**
